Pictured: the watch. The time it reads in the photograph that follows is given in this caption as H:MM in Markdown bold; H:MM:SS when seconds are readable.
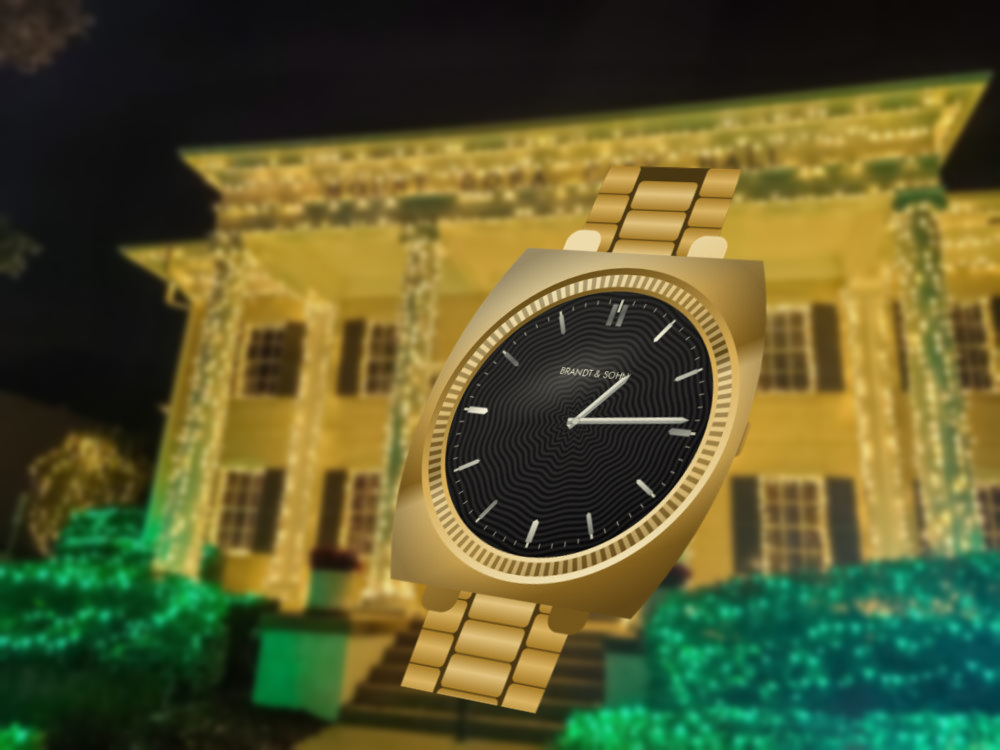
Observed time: **1:14**
